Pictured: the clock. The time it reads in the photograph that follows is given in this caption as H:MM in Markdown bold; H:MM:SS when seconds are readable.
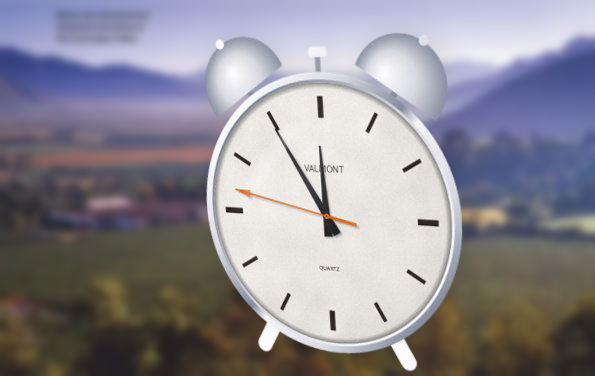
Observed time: **11:54:47**
